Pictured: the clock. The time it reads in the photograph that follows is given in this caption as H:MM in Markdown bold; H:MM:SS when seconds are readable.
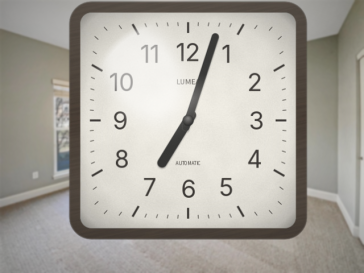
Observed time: **7:03**
